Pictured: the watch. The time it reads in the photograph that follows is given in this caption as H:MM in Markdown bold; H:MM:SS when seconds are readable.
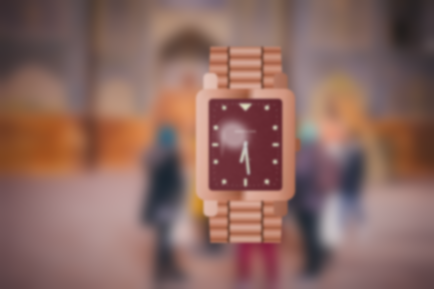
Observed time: **6:29**
